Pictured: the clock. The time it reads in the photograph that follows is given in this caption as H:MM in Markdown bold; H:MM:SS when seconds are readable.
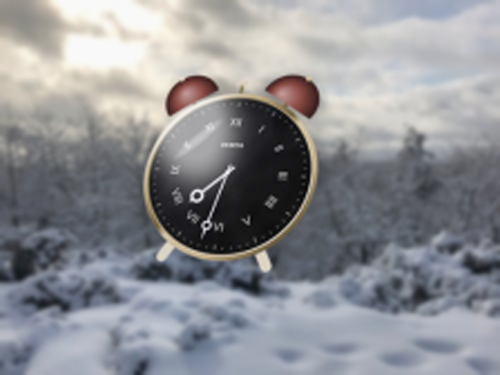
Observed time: **7:32**
